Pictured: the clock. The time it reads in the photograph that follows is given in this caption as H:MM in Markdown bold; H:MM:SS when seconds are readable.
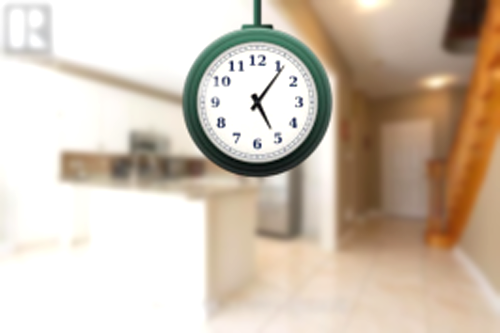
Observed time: **5:06**
